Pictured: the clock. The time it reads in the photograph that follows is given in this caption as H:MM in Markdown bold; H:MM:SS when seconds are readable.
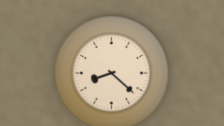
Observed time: **8:22**
